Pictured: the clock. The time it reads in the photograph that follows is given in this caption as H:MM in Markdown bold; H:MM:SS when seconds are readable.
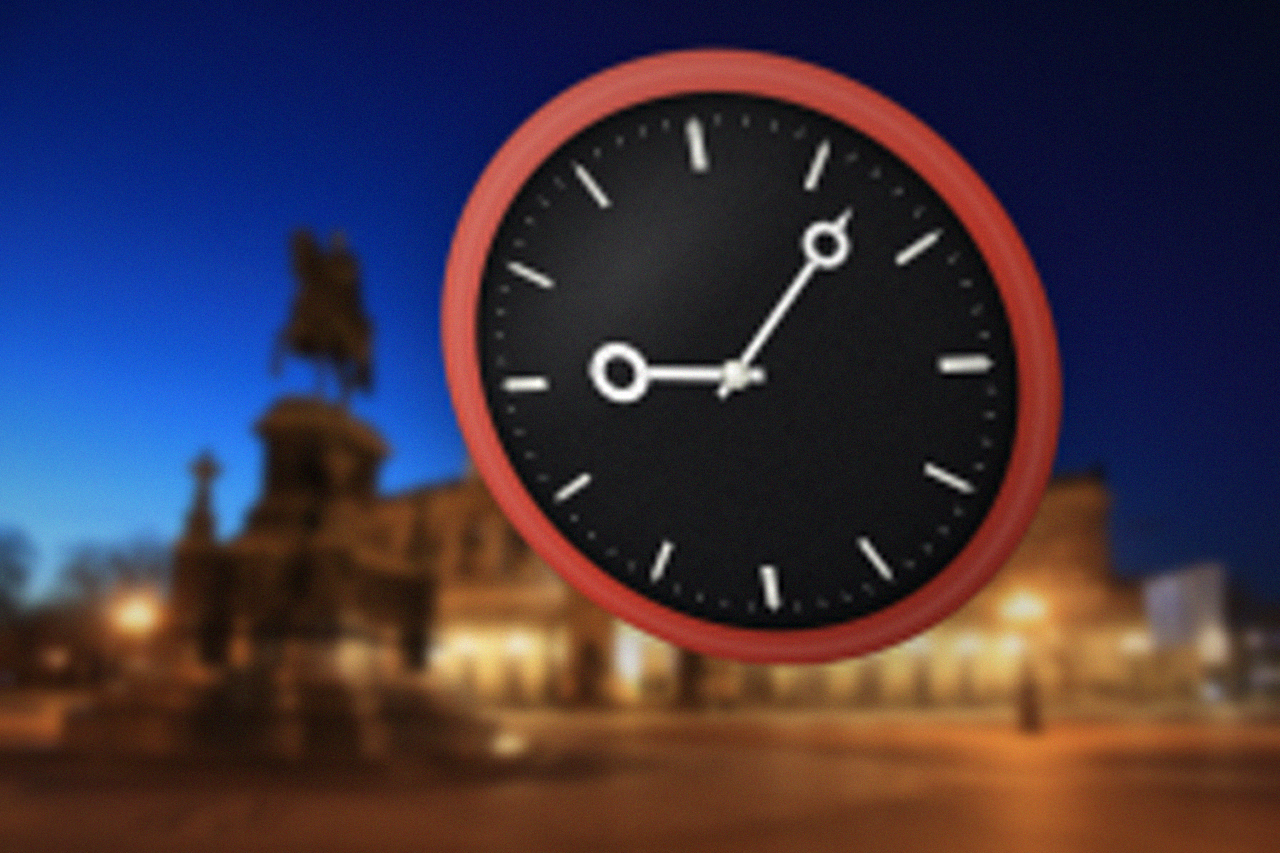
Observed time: **9:07**
